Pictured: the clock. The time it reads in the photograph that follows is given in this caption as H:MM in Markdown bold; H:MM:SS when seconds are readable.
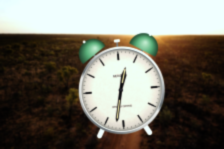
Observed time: **12:32**
